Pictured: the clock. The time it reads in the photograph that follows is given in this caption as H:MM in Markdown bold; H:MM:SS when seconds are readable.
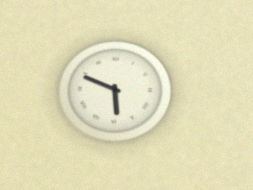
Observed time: **5:49**
